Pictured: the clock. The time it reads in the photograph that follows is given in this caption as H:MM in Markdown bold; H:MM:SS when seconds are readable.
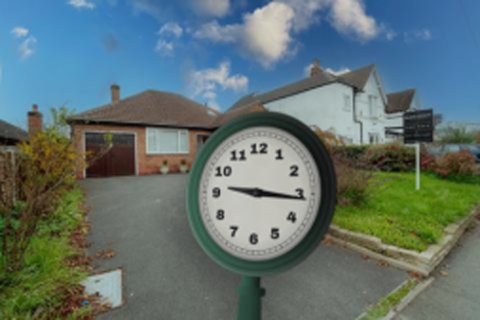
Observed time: **9:16**
